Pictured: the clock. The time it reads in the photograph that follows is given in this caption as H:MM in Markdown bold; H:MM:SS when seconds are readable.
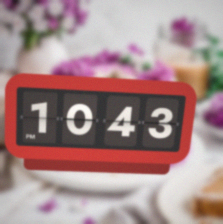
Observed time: **10:43**
